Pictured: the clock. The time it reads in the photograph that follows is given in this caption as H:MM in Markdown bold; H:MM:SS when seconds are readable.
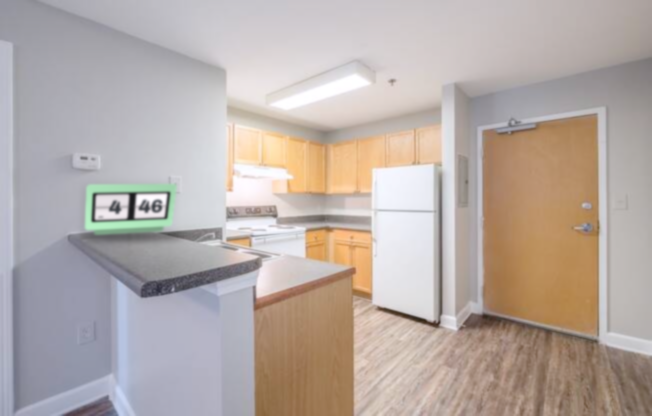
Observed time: **4:46**
